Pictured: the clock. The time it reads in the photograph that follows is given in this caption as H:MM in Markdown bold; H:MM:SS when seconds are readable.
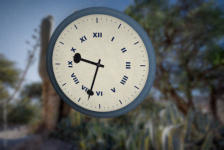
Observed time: **9:33**
